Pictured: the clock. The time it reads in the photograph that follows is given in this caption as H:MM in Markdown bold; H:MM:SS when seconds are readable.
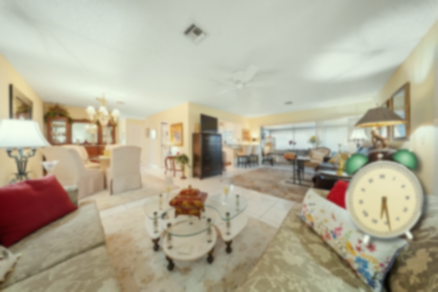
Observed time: **6:29**
